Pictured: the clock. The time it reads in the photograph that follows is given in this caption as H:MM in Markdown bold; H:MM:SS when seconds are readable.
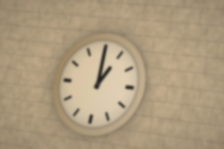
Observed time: **1:00**
